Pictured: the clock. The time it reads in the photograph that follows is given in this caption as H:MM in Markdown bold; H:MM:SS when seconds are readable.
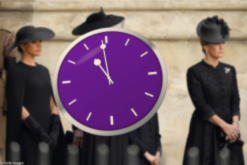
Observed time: **10:59**
